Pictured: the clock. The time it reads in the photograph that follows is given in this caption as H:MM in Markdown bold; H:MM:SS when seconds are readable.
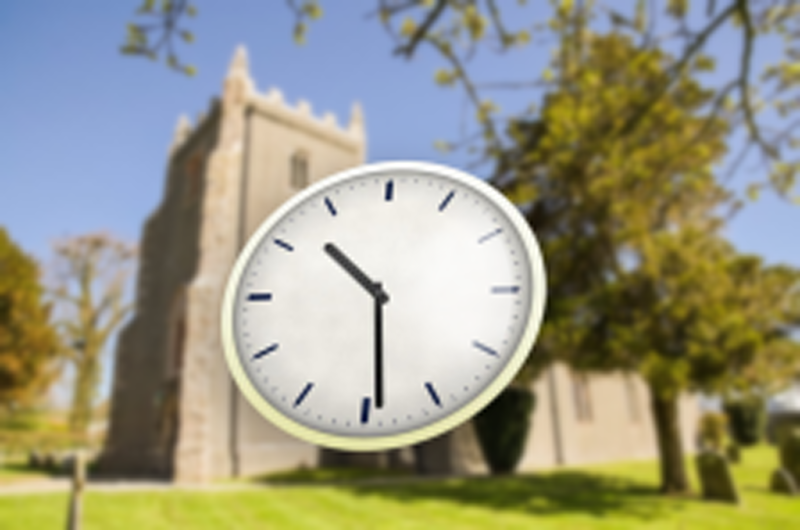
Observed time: **10:29**
